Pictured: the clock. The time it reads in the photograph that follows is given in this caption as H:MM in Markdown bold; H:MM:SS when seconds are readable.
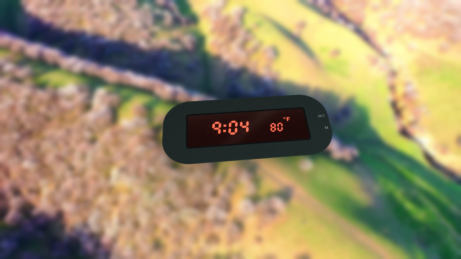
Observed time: **9:04**
